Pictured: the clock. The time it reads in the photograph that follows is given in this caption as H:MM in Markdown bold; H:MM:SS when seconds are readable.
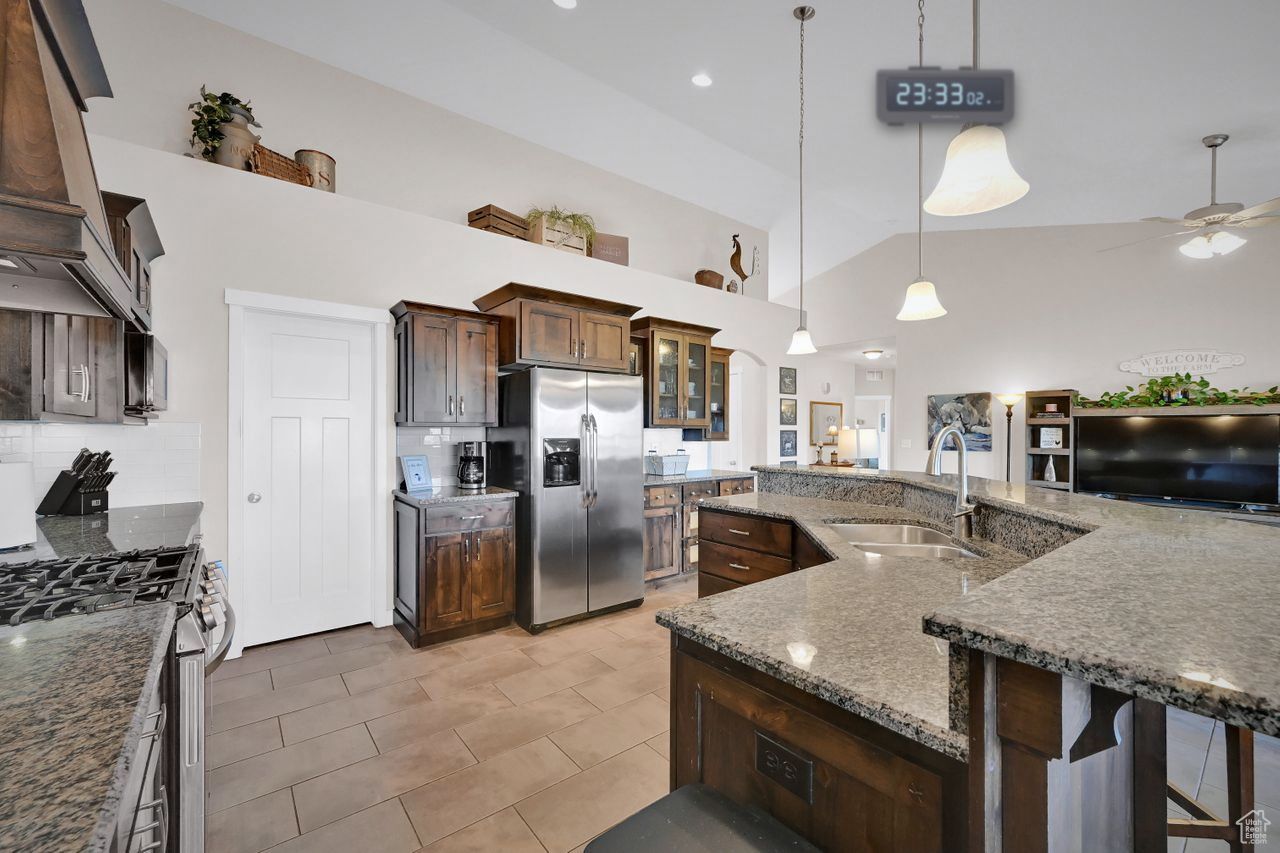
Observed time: **23:33:02**
